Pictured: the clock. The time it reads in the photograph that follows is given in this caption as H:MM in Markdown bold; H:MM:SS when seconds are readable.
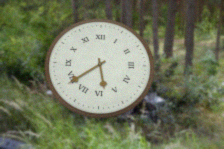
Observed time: **5:39**
